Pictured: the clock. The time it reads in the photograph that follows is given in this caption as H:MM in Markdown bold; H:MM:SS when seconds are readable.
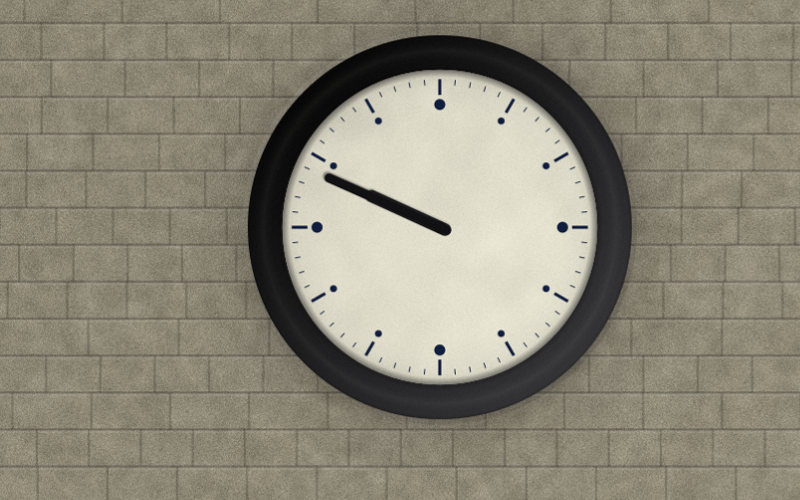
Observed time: **9:49**
